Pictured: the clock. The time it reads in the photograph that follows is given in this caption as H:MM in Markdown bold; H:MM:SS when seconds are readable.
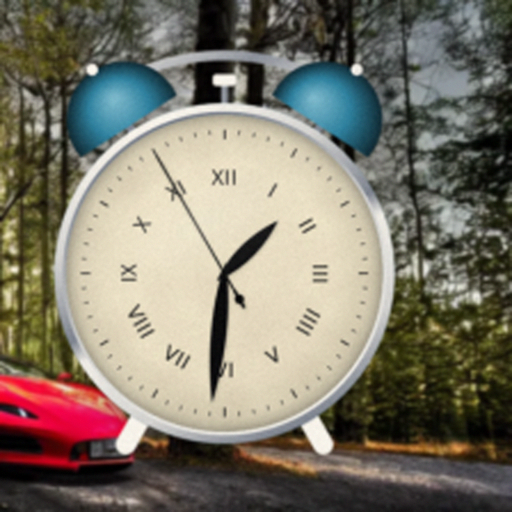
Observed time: **1:30:55**
